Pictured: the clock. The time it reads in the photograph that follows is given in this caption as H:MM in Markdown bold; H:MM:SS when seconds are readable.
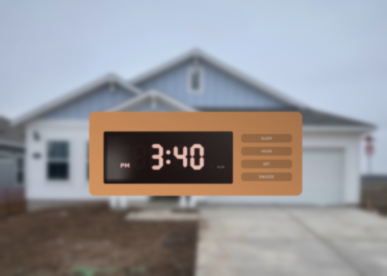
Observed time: **3:40**
